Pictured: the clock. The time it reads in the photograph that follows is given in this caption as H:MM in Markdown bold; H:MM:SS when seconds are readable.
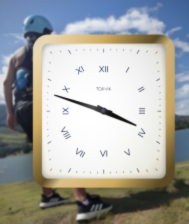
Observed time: **3:48**
